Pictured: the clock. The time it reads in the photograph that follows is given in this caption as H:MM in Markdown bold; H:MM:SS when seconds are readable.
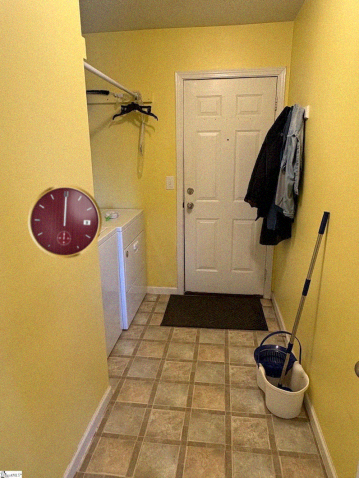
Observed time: **12:00**
